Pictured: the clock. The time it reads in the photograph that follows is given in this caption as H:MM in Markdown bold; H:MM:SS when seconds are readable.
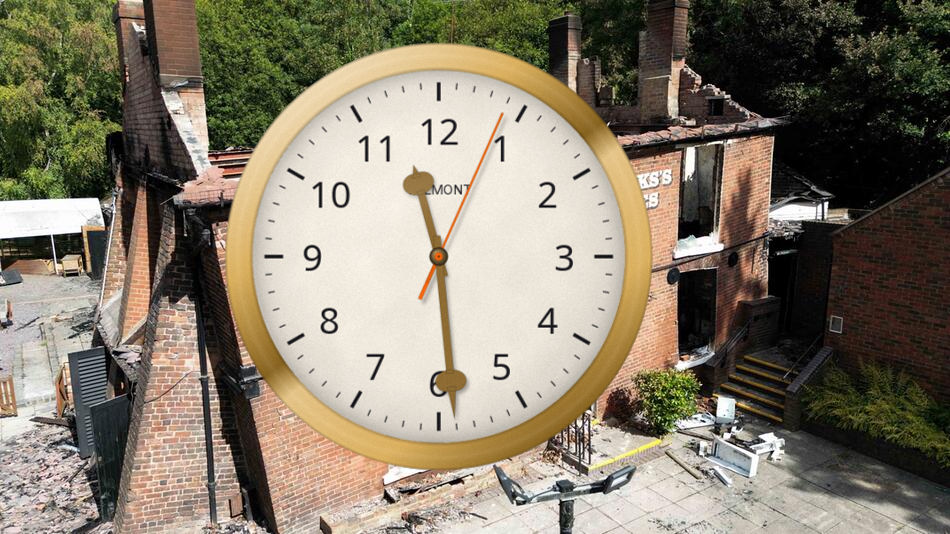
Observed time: **11:29:04**
